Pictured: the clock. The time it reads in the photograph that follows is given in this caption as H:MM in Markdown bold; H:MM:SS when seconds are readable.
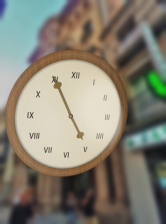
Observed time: **4:55**
